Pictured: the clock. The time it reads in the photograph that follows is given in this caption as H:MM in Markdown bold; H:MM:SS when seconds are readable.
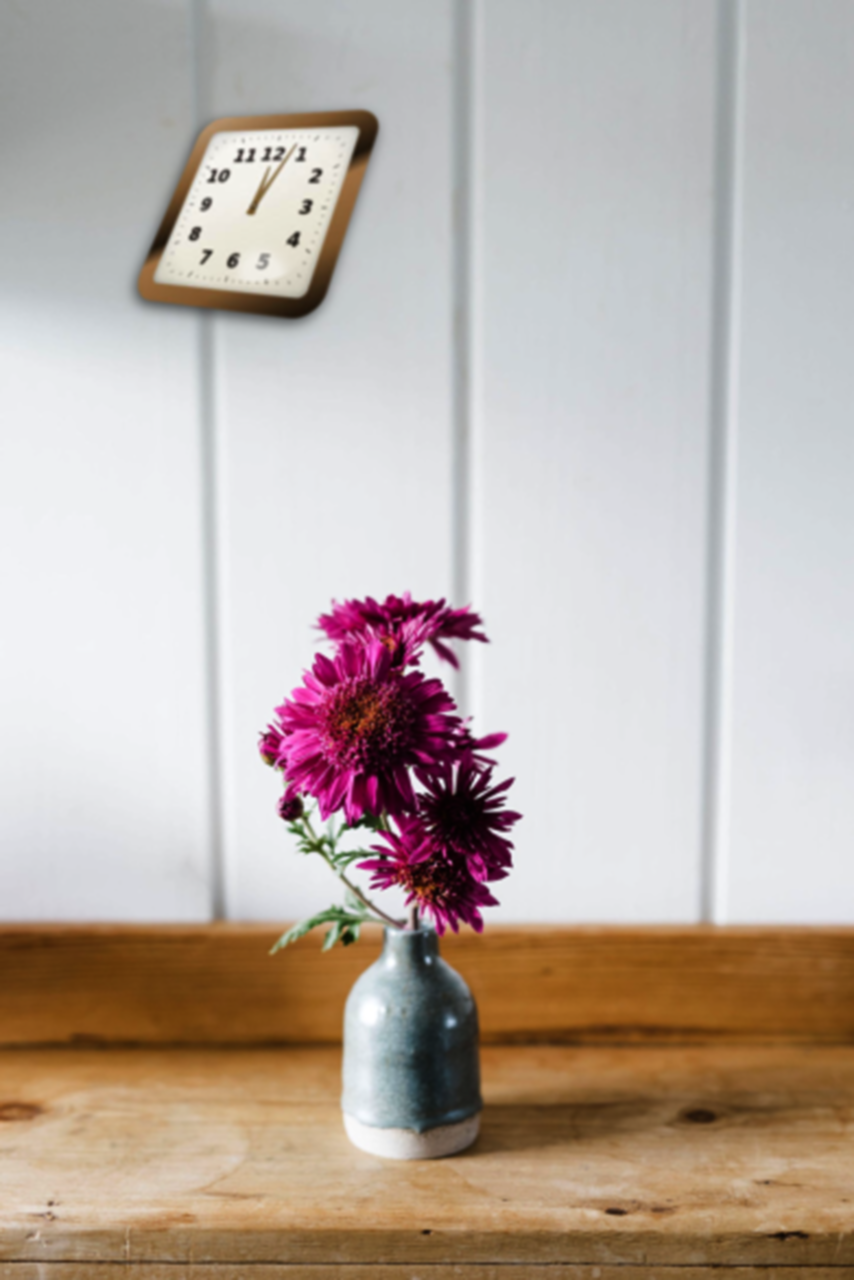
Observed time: **12:03**
